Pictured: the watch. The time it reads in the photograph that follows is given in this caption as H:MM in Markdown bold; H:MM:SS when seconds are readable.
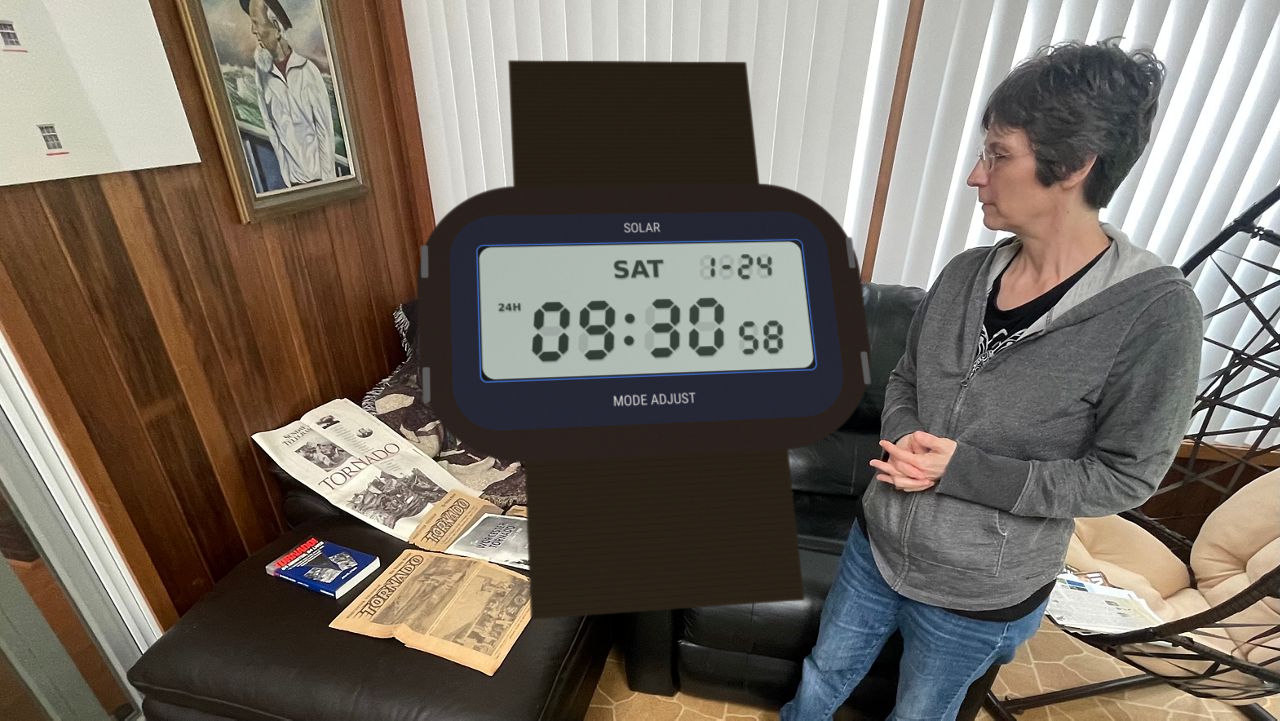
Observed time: **9:30:58**
